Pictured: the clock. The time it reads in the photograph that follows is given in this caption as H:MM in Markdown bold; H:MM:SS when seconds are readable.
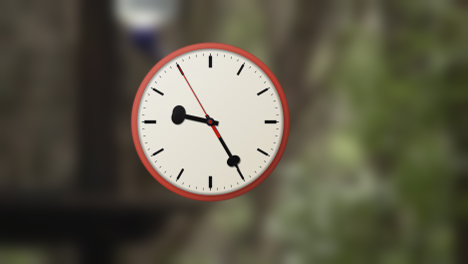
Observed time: **9:24:55**
